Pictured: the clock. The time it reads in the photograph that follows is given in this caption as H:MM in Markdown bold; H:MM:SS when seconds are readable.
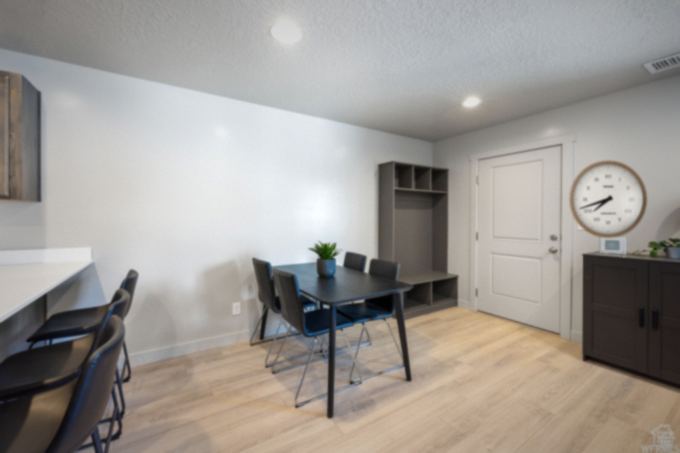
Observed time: **7:42**
